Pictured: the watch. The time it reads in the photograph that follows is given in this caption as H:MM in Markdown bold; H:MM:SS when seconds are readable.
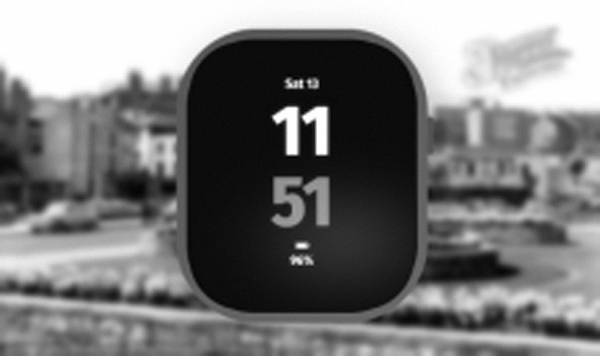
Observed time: **11:51**
